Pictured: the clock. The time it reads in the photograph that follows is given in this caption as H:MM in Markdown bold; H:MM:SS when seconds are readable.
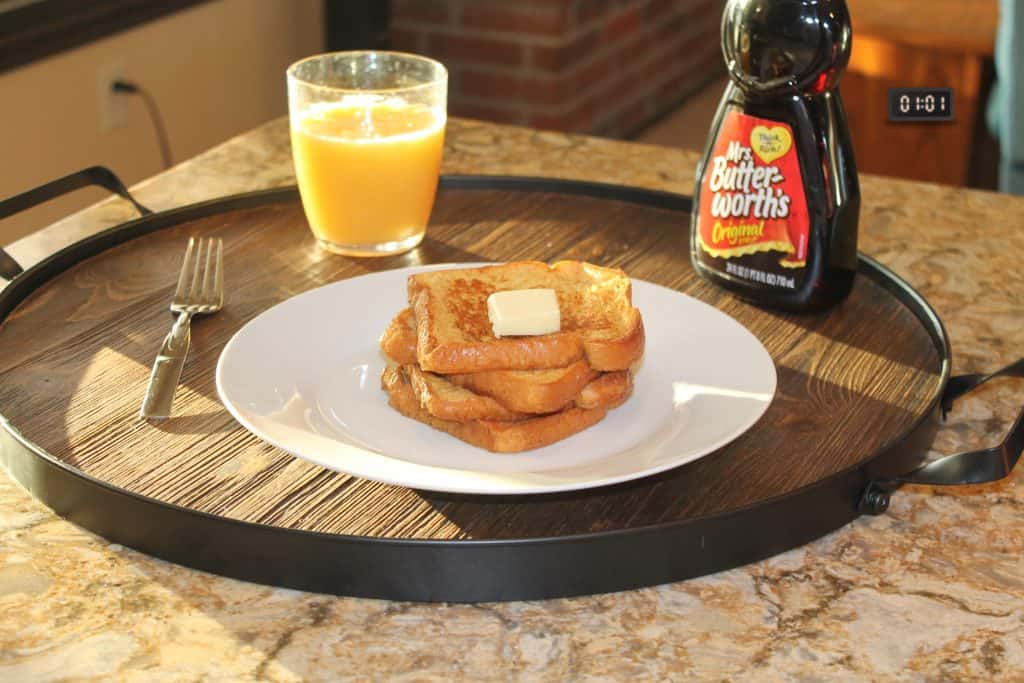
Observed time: **1:01**
